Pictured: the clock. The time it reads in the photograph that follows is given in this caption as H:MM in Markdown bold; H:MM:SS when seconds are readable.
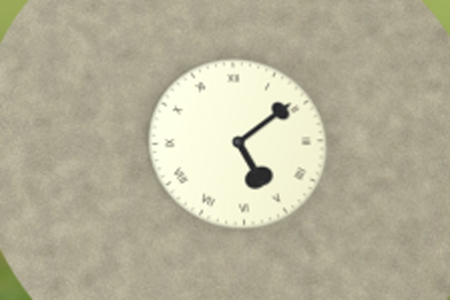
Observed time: **5:09**
